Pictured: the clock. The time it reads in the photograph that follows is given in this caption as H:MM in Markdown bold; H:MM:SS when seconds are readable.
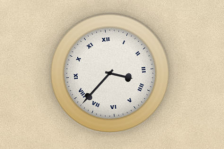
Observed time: **3:38**
